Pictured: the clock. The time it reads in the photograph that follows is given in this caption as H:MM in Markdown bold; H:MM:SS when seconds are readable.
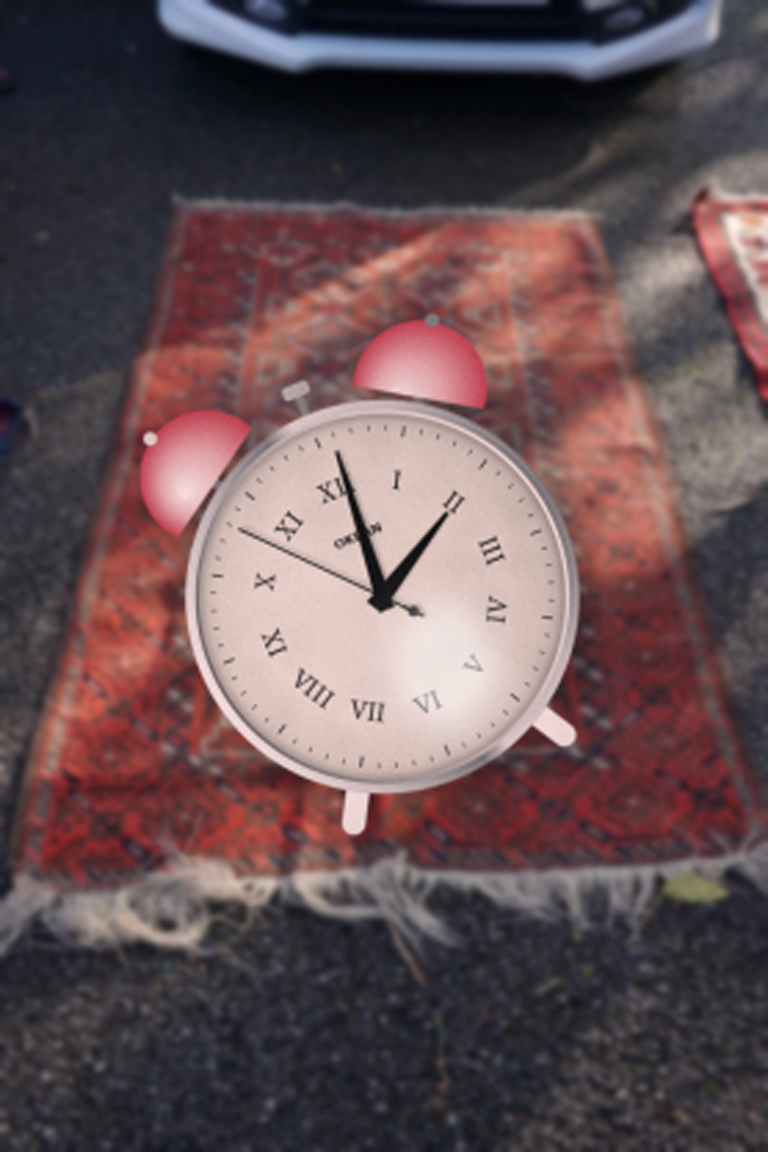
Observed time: **2:00:53**
